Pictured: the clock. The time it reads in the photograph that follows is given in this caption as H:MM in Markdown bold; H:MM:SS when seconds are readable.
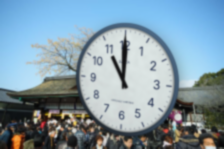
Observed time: **11:00**
